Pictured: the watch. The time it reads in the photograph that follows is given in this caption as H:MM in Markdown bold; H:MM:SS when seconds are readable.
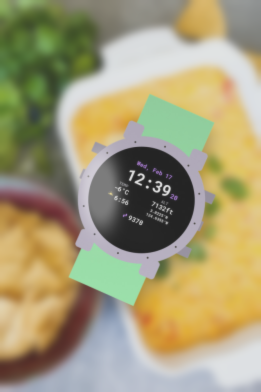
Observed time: **12:39**
